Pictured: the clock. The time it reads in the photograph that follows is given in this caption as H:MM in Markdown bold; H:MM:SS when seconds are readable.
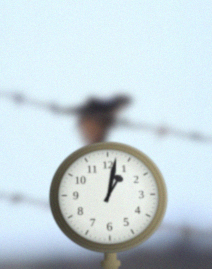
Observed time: **1:02**
